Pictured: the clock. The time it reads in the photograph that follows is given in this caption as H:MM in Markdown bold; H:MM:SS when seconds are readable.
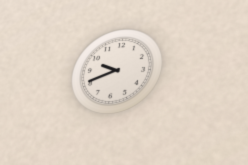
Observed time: **9:41**
